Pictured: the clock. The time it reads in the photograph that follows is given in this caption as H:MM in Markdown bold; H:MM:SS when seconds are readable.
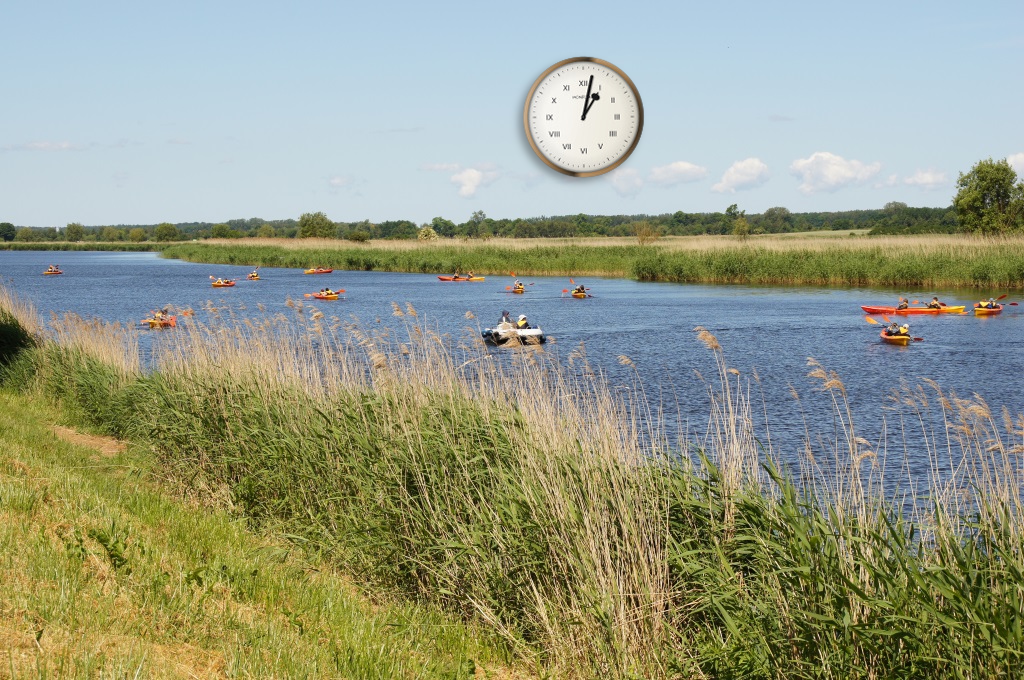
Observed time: **1:02**
